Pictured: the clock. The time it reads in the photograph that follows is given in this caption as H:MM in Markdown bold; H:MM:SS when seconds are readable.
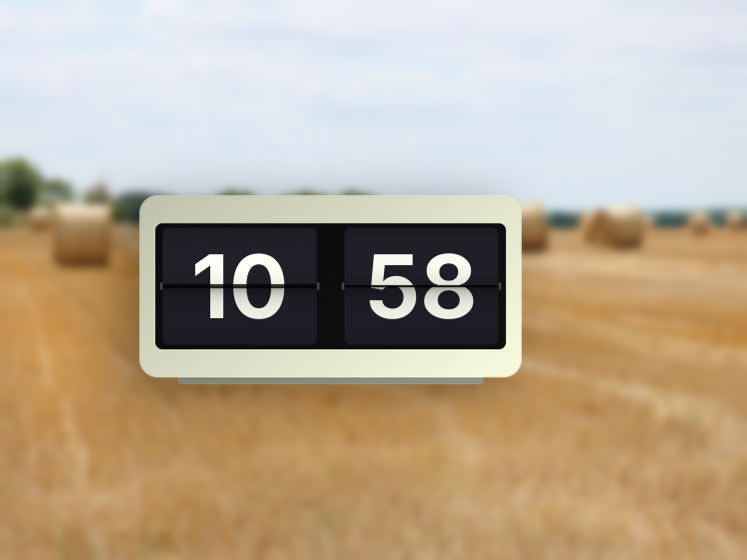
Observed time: **10:58**
